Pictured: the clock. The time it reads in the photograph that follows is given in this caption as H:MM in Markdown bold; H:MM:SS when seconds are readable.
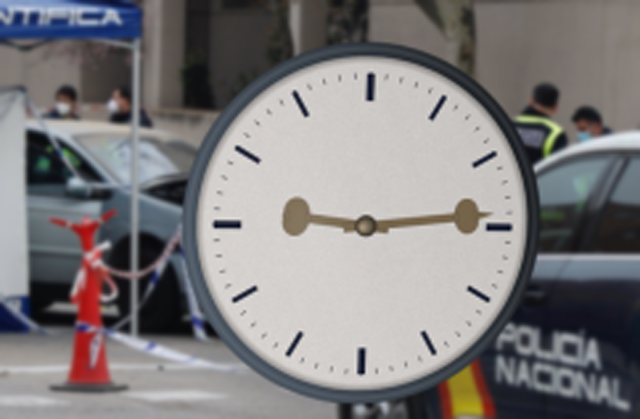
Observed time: **9:14**
